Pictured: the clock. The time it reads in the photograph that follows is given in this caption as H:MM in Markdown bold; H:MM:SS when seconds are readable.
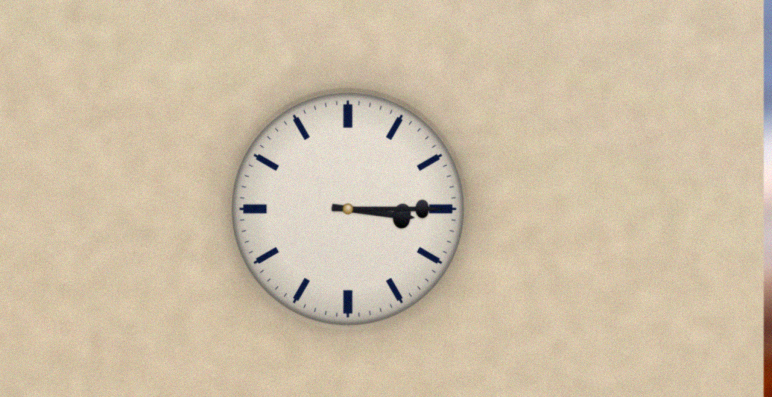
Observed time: **3:15**
